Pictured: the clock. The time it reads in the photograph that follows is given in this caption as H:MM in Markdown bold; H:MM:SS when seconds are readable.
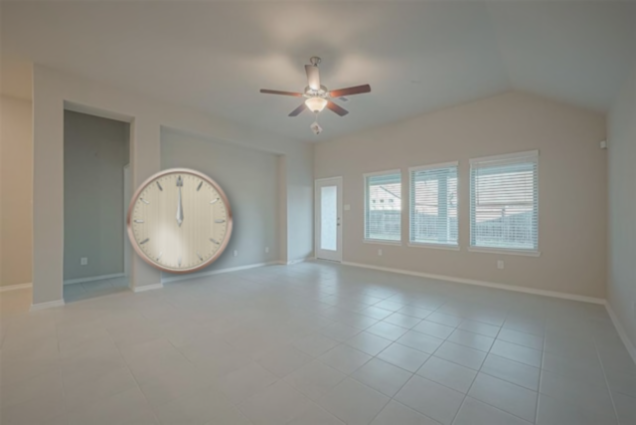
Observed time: **12:00**
